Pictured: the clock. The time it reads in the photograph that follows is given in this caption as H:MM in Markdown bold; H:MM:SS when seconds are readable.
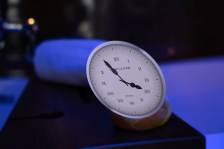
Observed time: **3:55**
